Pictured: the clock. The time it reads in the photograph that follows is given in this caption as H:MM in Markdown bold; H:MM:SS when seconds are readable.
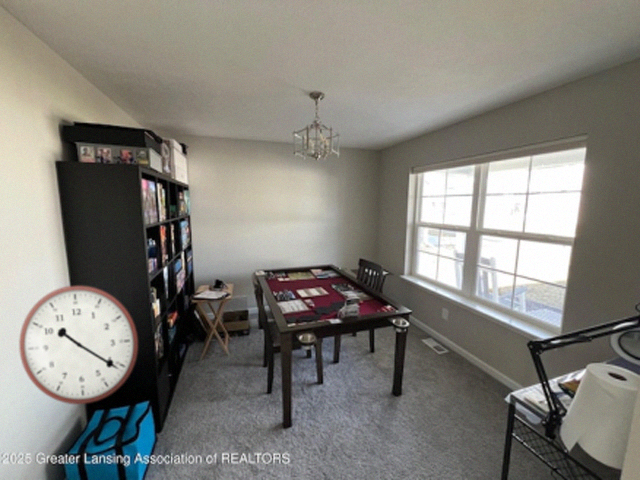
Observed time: **10:21**
